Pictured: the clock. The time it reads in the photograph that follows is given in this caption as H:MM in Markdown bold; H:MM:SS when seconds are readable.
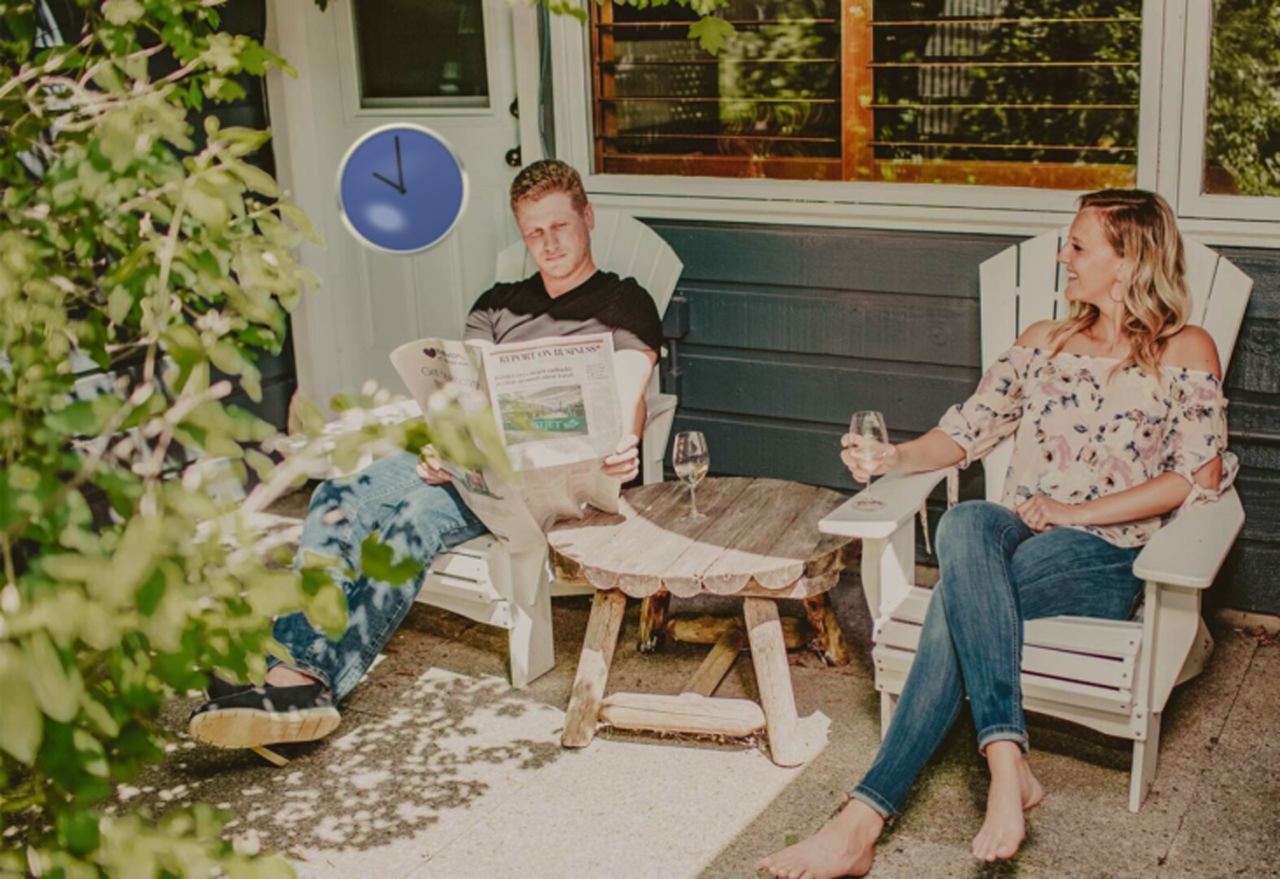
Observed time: **9:59**
